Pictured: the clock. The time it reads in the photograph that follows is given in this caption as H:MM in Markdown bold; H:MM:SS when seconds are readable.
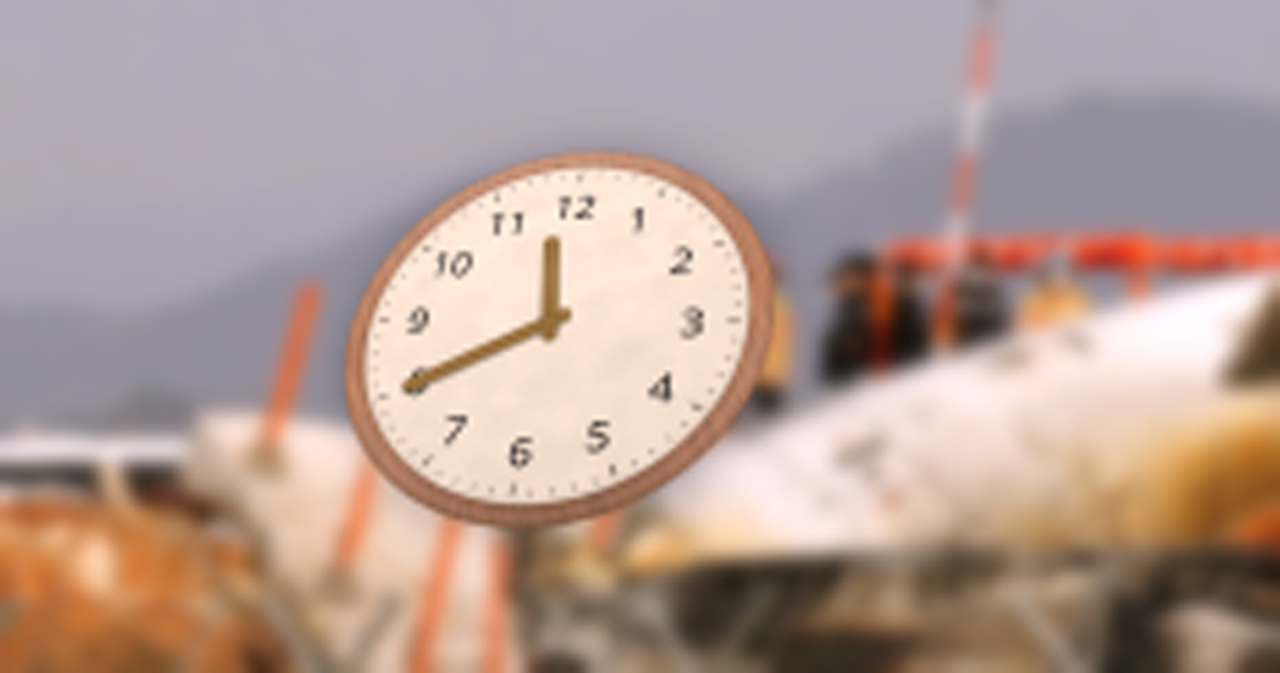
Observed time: **11:40**
